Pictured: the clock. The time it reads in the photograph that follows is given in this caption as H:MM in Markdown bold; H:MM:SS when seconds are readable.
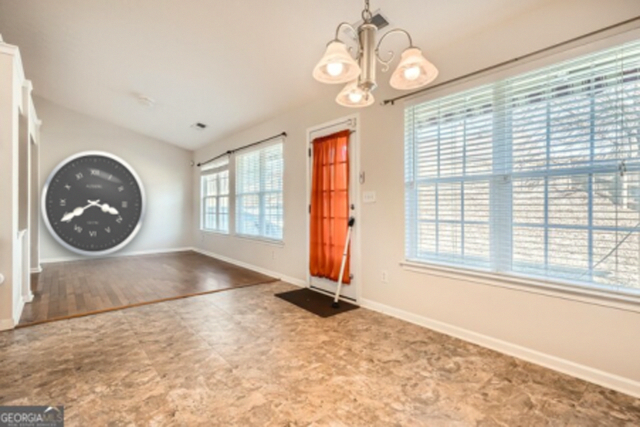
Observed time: **3:40**
